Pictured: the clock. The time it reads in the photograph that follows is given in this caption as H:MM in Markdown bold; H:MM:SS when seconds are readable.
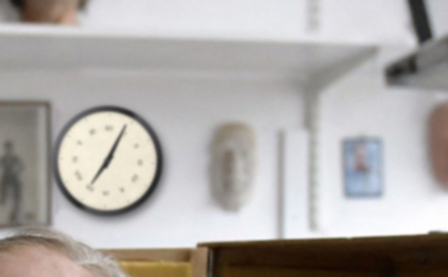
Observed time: **7:04**
